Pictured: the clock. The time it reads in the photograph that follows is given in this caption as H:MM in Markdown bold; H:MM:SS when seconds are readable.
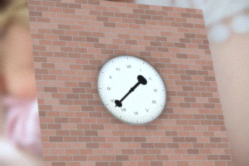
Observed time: **1:38**
